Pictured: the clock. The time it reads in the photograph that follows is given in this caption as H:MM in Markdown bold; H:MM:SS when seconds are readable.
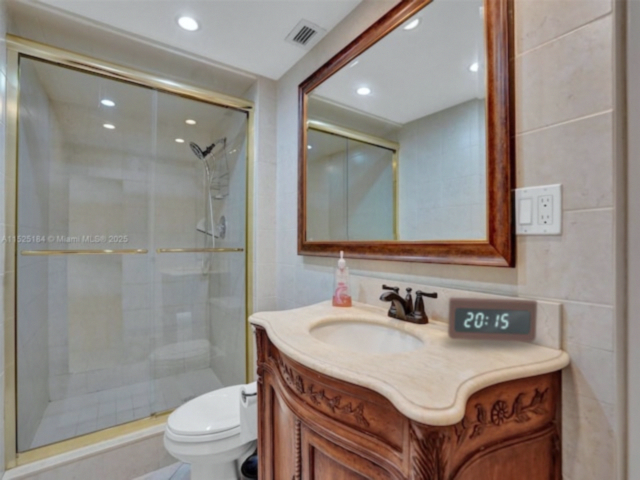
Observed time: **20:15**
